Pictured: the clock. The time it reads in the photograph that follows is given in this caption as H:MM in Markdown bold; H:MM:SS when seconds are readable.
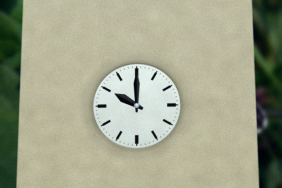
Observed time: **10:00**
